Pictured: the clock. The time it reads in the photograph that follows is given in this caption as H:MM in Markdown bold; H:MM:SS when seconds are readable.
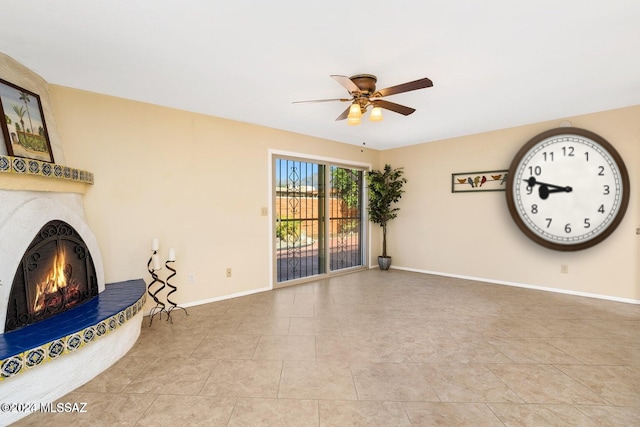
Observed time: **8:47**
